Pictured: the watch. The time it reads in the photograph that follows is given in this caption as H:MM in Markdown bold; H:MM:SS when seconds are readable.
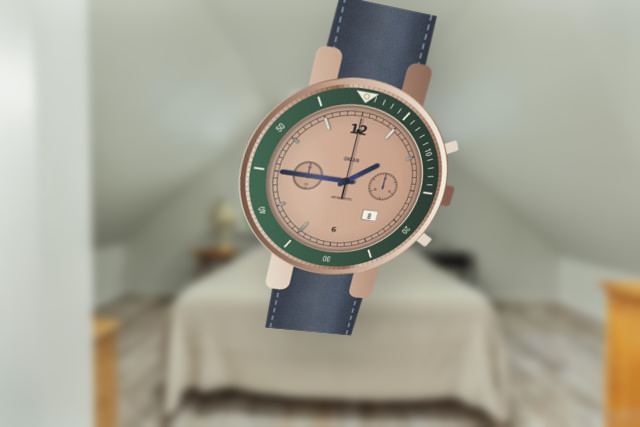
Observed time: **1:45**
